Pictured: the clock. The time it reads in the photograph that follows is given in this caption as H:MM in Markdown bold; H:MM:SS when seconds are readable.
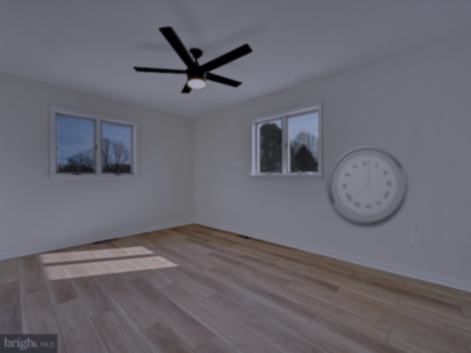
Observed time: **8:01**
